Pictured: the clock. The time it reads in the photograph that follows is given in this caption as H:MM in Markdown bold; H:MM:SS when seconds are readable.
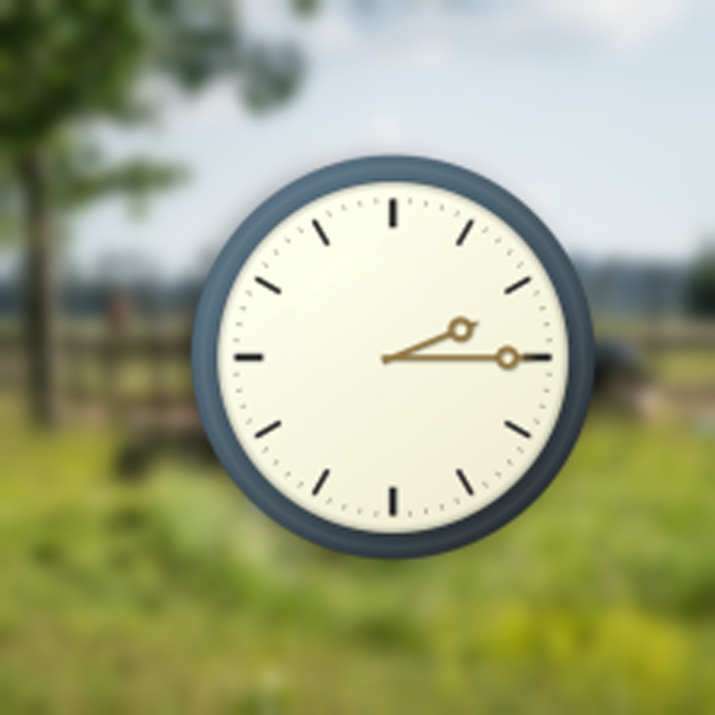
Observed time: **2:15**
